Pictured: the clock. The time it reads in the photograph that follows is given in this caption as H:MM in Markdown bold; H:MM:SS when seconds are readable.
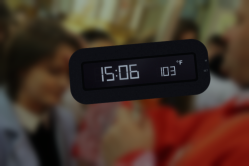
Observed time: **15:06**
